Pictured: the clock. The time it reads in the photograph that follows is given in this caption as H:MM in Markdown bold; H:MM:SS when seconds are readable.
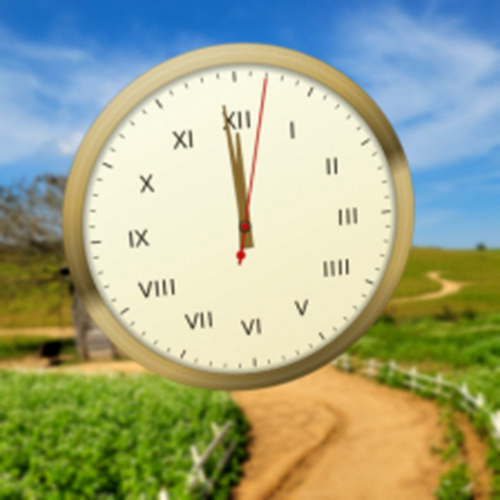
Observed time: **11:59:02**
